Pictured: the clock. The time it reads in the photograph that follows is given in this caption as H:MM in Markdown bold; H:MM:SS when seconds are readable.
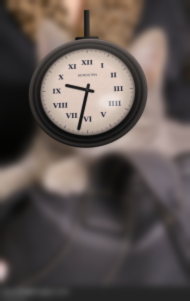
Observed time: **9:32**
